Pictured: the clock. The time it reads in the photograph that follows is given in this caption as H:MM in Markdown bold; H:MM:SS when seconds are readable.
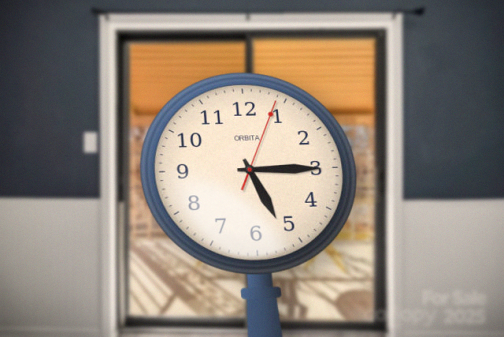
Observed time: **5:15:04**
